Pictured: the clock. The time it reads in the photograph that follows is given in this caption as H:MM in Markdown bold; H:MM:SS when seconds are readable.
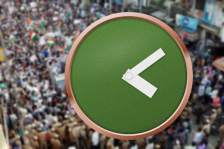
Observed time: **4:09**
